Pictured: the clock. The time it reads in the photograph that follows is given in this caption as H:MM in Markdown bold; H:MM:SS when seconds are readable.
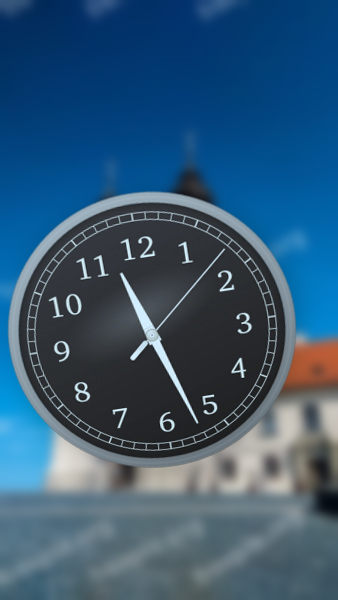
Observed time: **11:27:08**
